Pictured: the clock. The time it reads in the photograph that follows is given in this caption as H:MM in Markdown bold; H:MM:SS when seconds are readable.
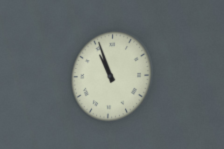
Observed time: **10:56**
